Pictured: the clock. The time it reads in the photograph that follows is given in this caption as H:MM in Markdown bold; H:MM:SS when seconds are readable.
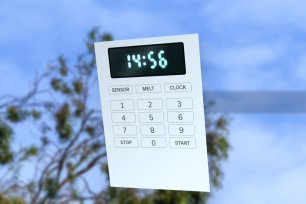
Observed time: **14:56**
